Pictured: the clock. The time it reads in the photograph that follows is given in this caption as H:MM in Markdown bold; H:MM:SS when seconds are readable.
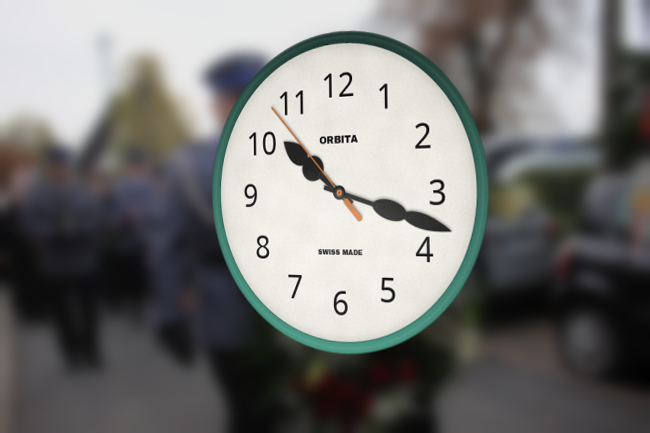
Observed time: **10:17:53**
